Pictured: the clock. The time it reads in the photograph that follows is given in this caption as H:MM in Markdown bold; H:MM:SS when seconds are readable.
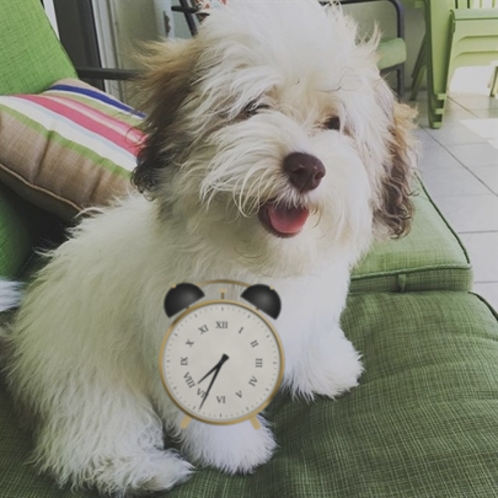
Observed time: **7:34**
